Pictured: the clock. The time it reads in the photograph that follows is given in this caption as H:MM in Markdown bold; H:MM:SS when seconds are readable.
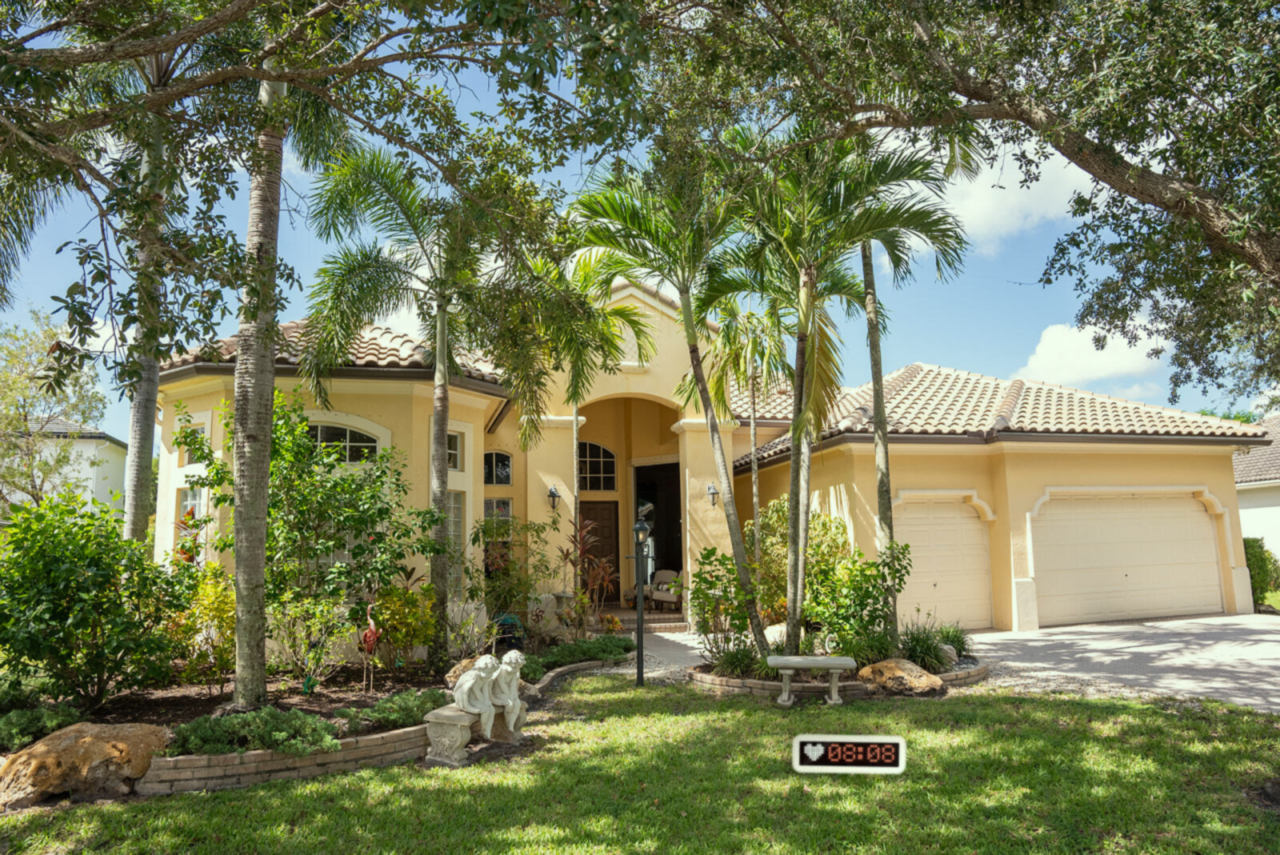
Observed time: **8:08**
